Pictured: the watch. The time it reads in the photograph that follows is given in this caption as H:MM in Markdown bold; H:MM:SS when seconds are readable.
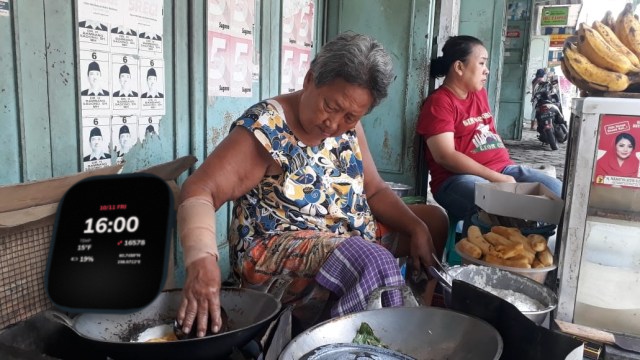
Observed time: **16:00**
